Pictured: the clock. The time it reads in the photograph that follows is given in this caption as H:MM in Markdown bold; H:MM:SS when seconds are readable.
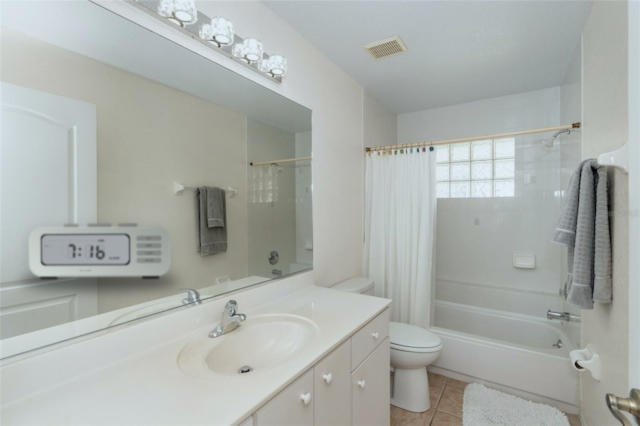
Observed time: **7:16**
